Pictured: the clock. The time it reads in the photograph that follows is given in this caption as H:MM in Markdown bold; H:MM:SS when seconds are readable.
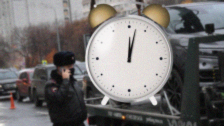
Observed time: **12:02**
